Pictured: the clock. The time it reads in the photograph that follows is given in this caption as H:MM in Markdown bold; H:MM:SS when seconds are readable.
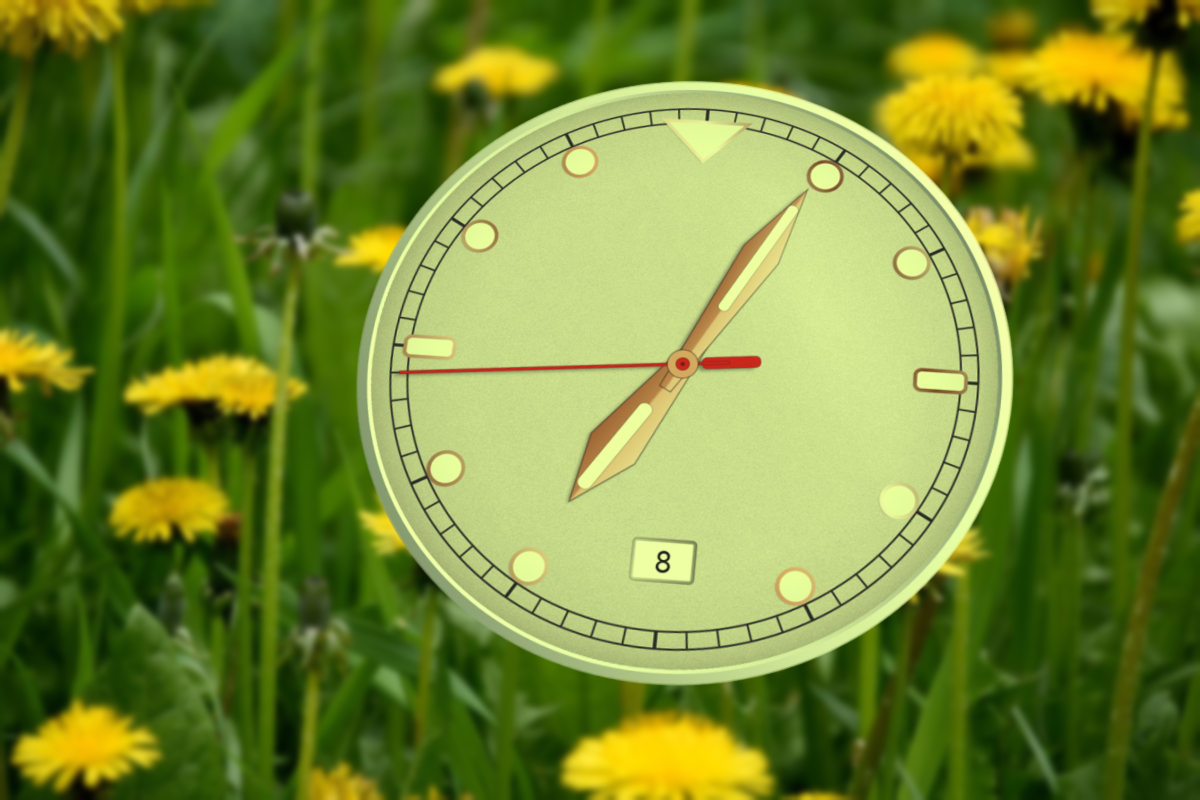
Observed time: **7:04:44**
